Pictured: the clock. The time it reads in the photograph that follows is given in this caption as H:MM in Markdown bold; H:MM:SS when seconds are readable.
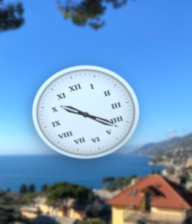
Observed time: **10:22**
